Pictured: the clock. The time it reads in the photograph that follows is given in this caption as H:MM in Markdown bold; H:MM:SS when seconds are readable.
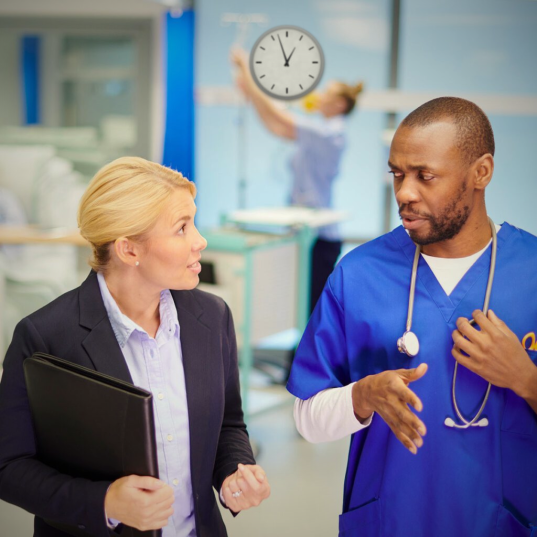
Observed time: **12:57**
